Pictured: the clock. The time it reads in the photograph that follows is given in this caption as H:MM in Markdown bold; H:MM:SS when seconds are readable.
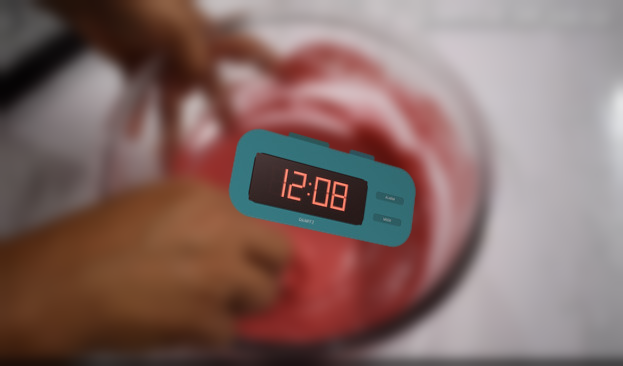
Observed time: **12:08**
